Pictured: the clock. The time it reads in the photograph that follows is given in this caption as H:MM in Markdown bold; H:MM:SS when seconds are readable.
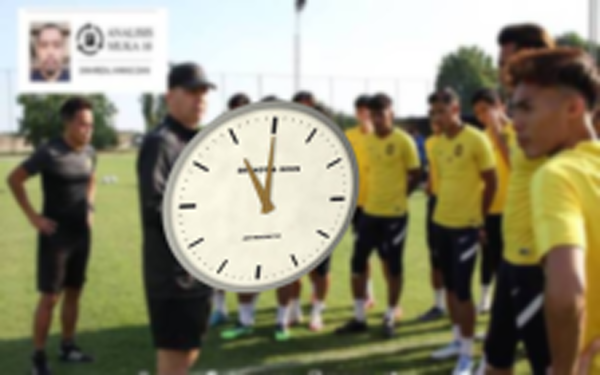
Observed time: **11:00**
